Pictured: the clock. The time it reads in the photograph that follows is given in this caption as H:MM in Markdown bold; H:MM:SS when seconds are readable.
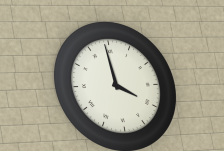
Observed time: **3:59**
